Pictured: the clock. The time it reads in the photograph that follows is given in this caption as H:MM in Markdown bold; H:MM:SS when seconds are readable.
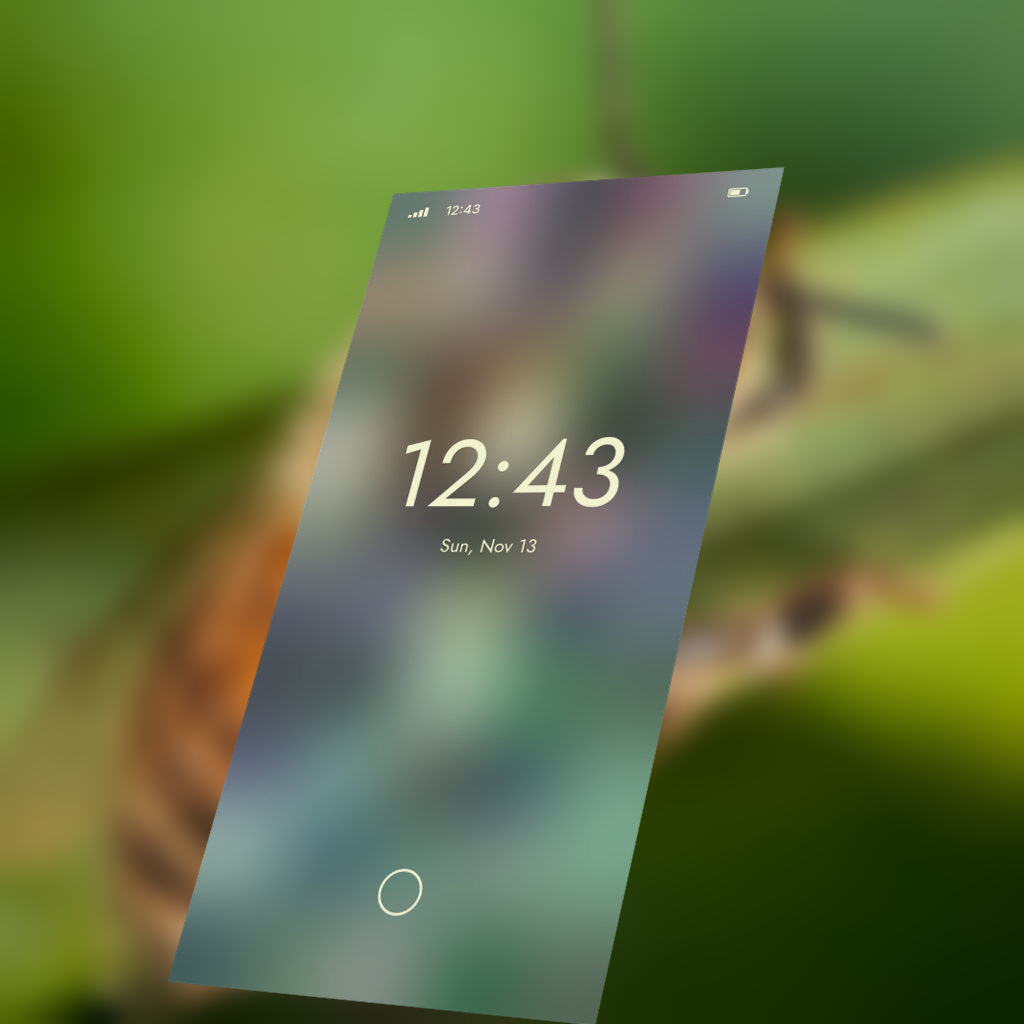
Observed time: **12:43**
